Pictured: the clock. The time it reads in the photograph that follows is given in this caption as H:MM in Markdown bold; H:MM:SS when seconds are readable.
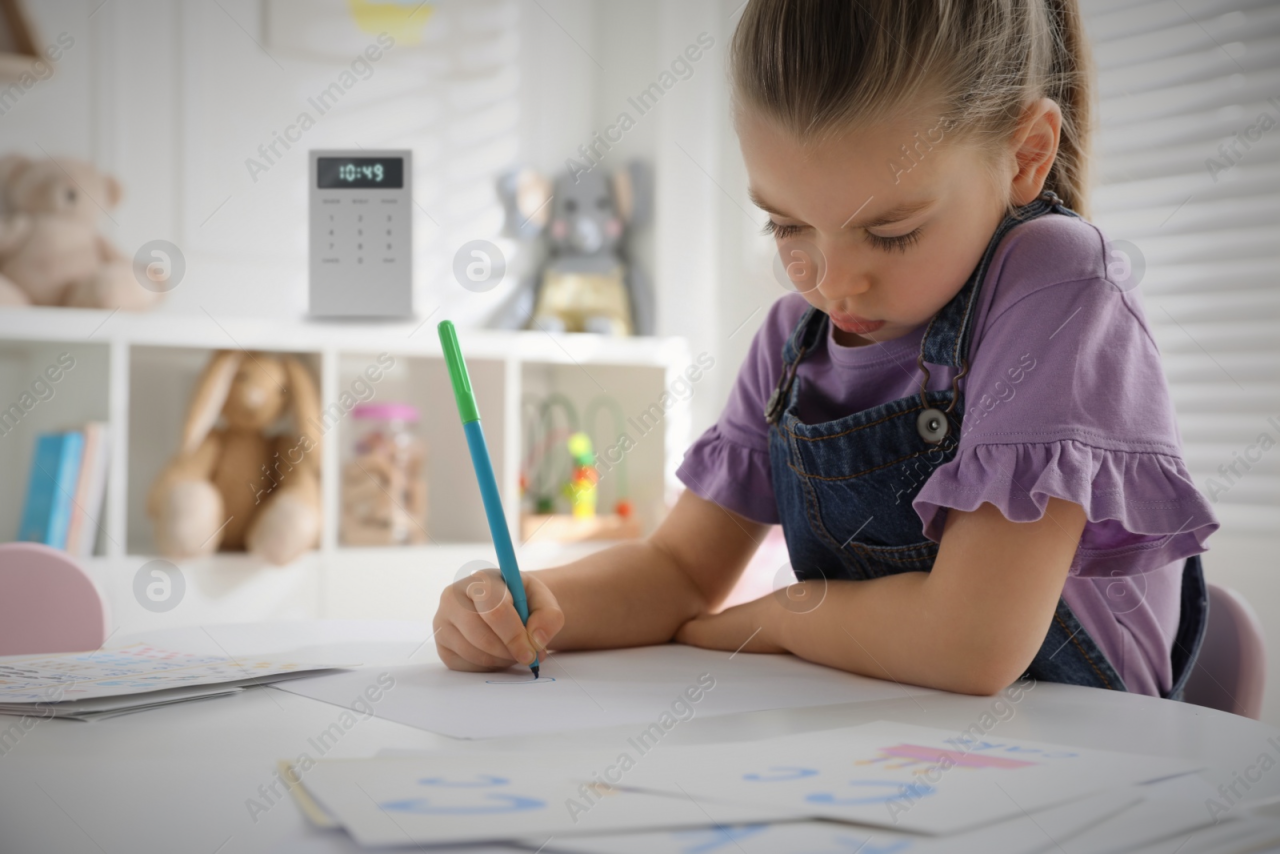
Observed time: **10:49**
